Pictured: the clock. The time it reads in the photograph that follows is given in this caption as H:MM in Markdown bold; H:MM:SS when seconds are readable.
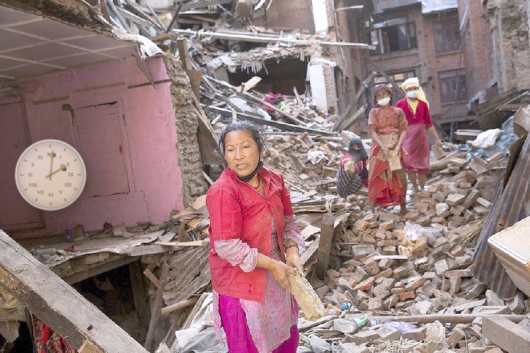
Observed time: **2:01**
